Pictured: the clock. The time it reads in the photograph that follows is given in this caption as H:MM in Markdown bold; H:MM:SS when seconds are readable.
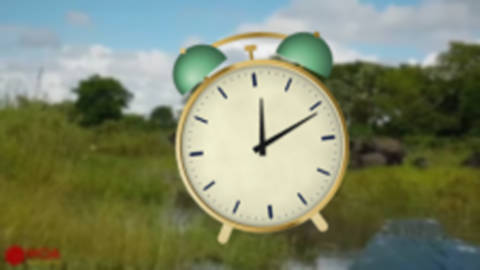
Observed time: **12:11**
